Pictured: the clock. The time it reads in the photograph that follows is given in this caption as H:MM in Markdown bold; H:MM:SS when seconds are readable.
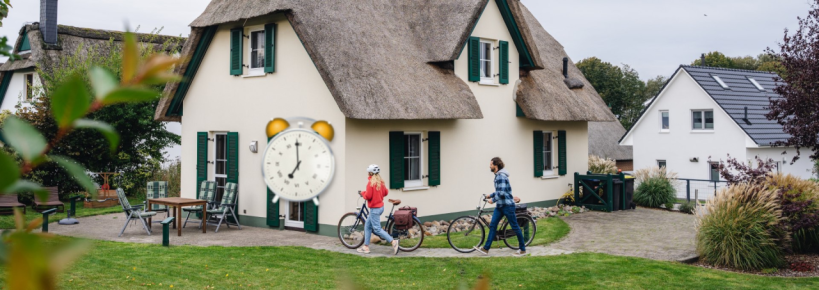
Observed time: **6:59**
